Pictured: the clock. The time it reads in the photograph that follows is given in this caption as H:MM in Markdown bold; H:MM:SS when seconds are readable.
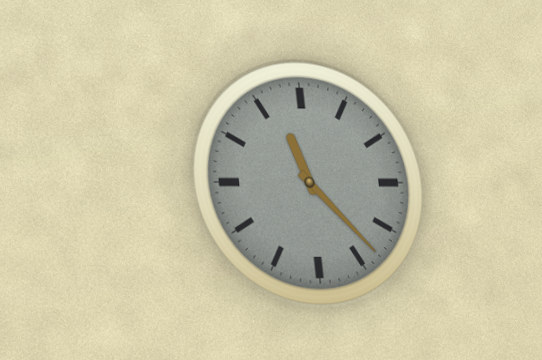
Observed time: **11:23**
